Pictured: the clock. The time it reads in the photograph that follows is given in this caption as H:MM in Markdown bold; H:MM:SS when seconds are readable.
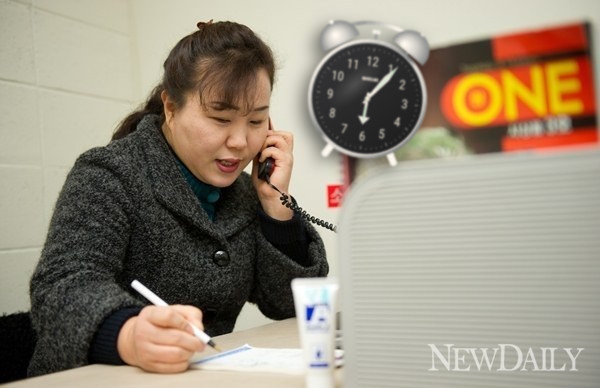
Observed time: **6:06**
